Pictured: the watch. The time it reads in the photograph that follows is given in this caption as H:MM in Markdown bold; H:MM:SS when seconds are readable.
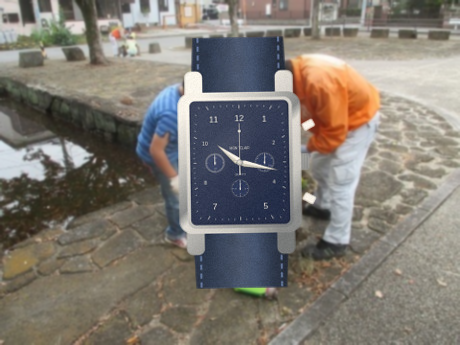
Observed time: **10:17**
